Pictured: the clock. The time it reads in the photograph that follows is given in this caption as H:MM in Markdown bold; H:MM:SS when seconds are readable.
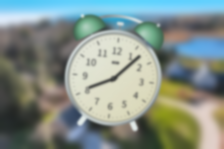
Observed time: **8:07**
